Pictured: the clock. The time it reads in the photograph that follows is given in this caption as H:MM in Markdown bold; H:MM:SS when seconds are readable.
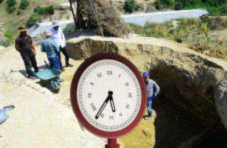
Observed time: **5:36**
